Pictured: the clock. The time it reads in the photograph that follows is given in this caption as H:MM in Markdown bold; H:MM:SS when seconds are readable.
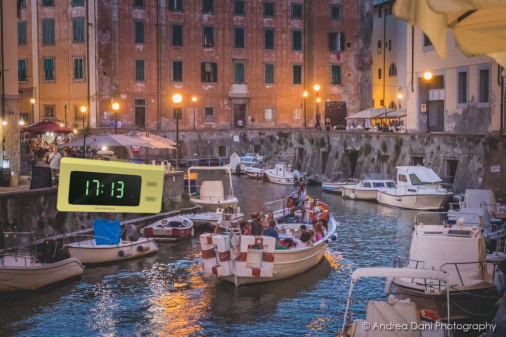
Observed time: **17:13**
